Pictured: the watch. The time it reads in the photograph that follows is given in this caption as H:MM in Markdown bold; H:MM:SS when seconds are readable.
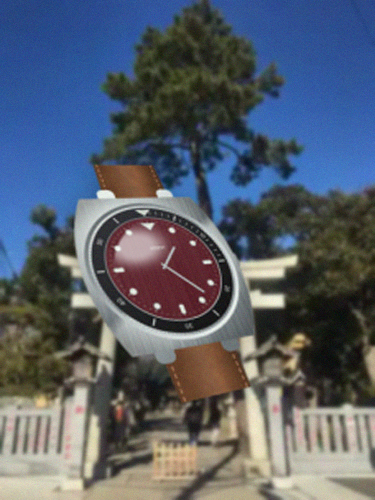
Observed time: **1:23**
